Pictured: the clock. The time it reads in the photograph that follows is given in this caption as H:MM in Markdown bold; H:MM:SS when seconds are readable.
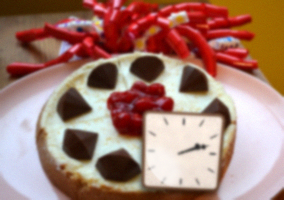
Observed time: **2:12**
